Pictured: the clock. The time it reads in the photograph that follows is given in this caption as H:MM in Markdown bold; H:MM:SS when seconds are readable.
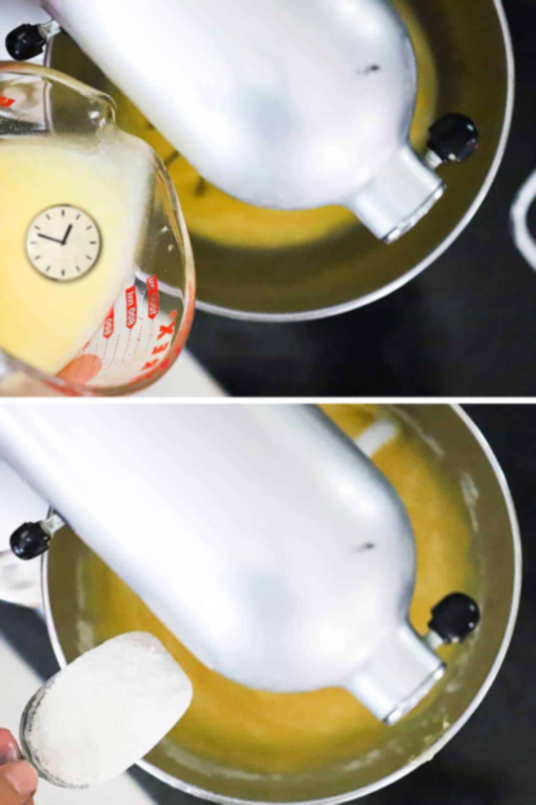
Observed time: **12:48**
